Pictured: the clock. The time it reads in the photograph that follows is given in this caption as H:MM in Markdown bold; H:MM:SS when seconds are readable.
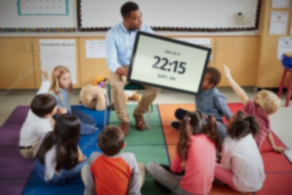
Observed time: **22:15**
